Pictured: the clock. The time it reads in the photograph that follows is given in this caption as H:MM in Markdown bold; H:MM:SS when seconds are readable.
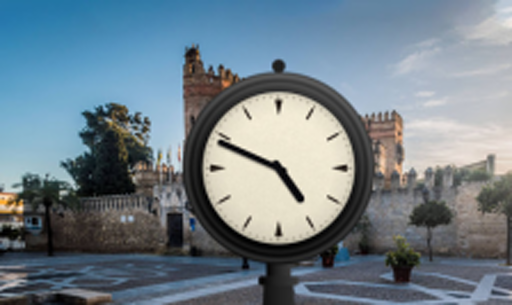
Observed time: **4:49**
